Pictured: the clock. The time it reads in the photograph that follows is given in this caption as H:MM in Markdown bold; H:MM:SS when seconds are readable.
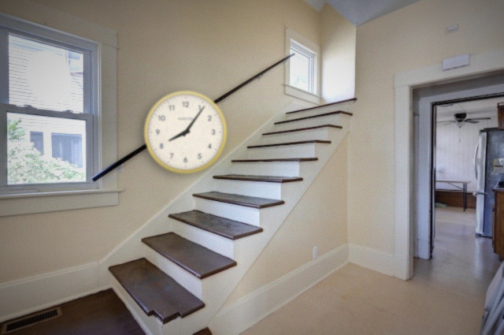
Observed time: **8:06**
